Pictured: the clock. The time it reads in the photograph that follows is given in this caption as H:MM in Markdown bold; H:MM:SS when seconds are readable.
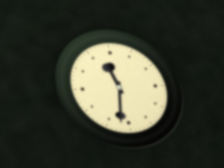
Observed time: **11:32**
